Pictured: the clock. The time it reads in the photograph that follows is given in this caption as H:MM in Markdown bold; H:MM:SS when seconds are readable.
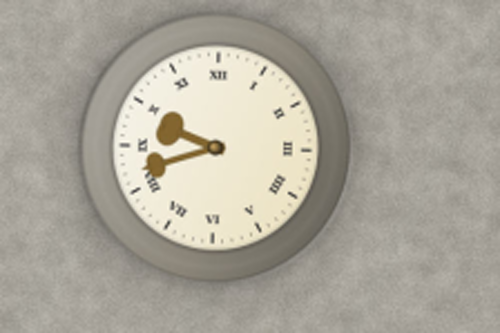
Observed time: **9:42**
